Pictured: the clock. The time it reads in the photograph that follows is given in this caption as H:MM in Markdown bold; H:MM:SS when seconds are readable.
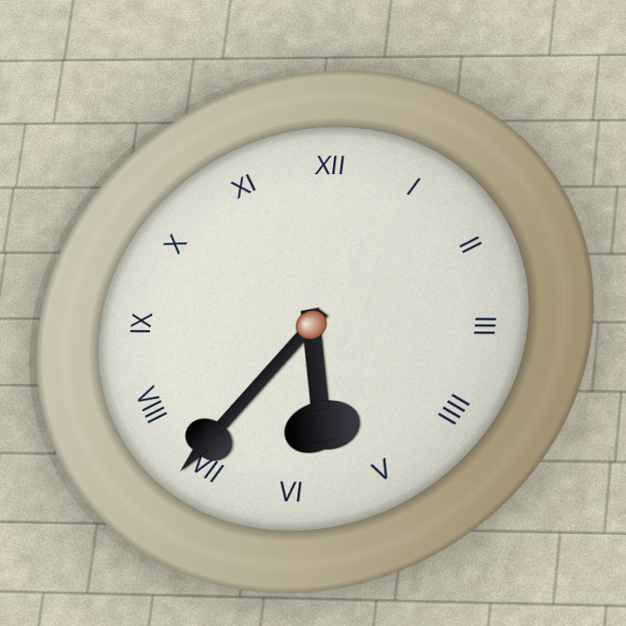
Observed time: **5:36**
